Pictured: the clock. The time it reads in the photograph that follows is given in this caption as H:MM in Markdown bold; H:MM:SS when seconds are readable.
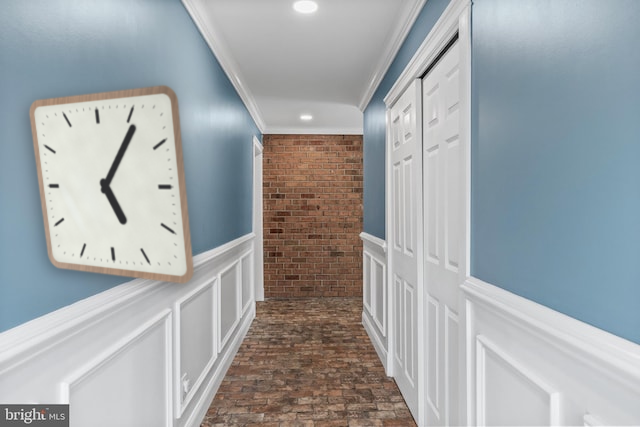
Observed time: **5:06**
